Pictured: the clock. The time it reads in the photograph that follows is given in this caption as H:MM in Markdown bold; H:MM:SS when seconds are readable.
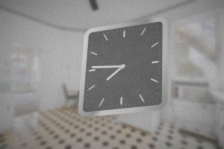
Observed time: **7:46**
